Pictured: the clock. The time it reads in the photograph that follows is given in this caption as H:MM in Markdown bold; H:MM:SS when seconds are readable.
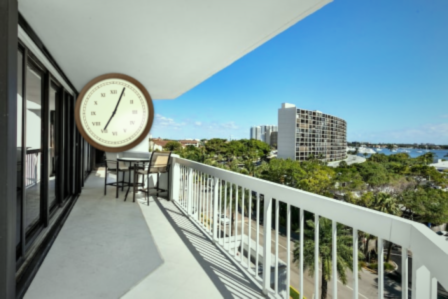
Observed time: **7:04**
